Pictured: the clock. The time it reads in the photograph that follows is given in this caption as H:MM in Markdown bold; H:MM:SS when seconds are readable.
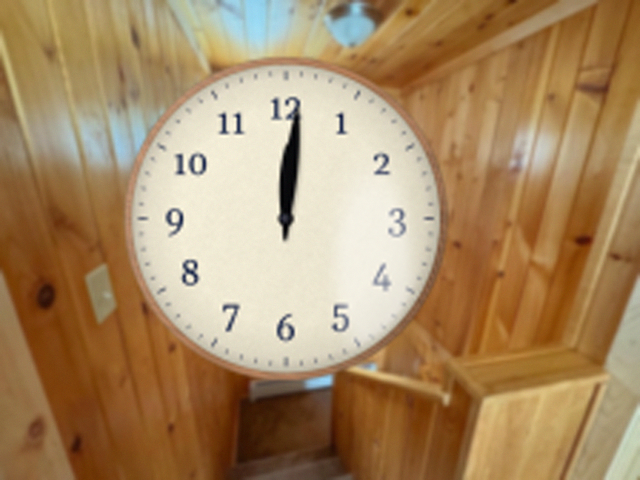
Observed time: **12:01**
